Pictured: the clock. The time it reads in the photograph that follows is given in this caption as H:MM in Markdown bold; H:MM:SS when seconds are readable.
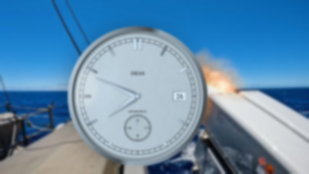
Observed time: **7:49**
